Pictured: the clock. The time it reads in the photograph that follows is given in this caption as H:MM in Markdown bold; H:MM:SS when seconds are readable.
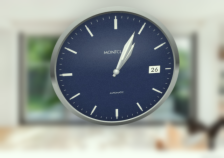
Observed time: **1:04**
